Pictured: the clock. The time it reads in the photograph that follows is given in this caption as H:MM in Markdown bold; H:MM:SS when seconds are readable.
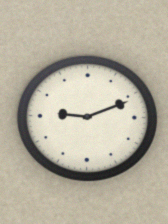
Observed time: **9:11**
